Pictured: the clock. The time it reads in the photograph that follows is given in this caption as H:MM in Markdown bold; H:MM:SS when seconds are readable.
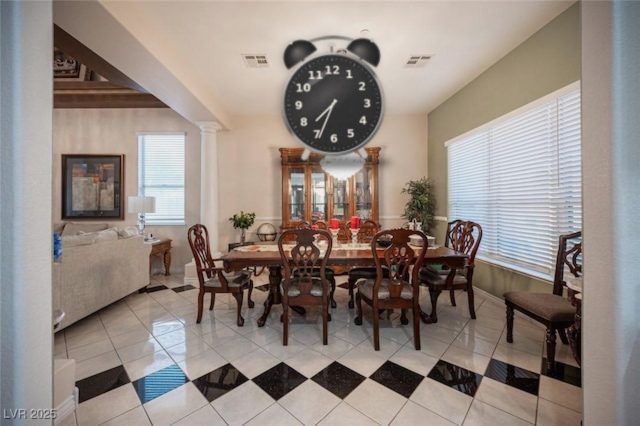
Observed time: **7:34**
